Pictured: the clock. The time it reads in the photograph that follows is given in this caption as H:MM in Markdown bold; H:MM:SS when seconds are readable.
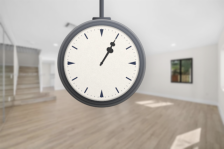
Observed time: **1:05**
